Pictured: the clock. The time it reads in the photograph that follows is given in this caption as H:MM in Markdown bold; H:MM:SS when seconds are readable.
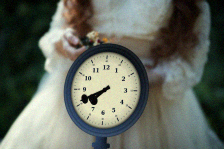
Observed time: **7:41**
